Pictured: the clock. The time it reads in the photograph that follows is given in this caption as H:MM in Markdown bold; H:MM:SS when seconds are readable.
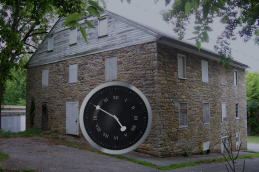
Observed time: **4:50**
